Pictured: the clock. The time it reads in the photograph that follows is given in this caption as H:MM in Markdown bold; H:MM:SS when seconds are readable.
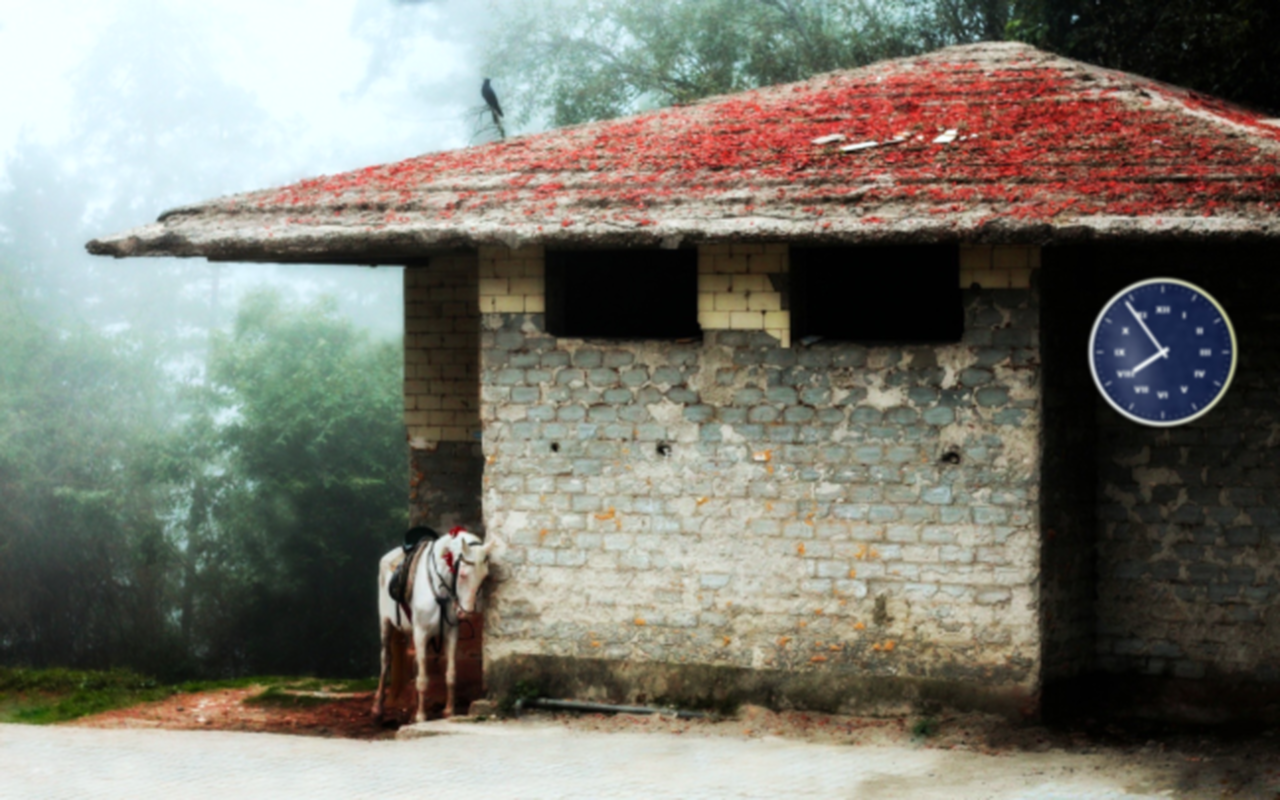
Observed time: **7:54**
